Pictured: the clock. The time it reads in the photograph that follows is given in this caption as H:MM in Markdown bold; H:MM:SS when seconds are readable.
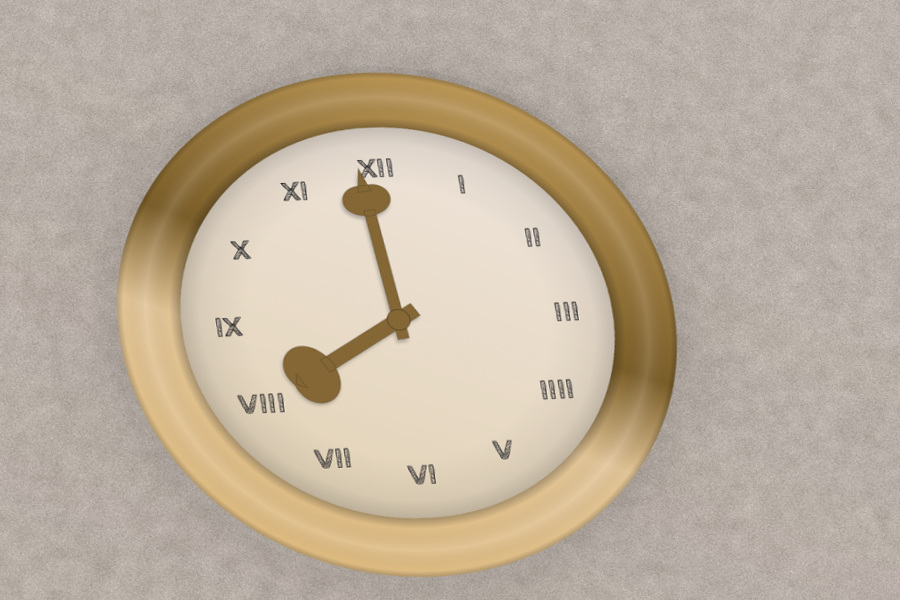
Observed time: **7:59**
